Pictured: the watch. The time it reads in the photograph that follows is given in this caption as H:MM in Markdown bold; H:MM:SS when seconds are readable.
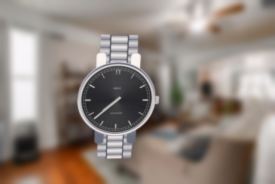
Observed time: **7:38**
